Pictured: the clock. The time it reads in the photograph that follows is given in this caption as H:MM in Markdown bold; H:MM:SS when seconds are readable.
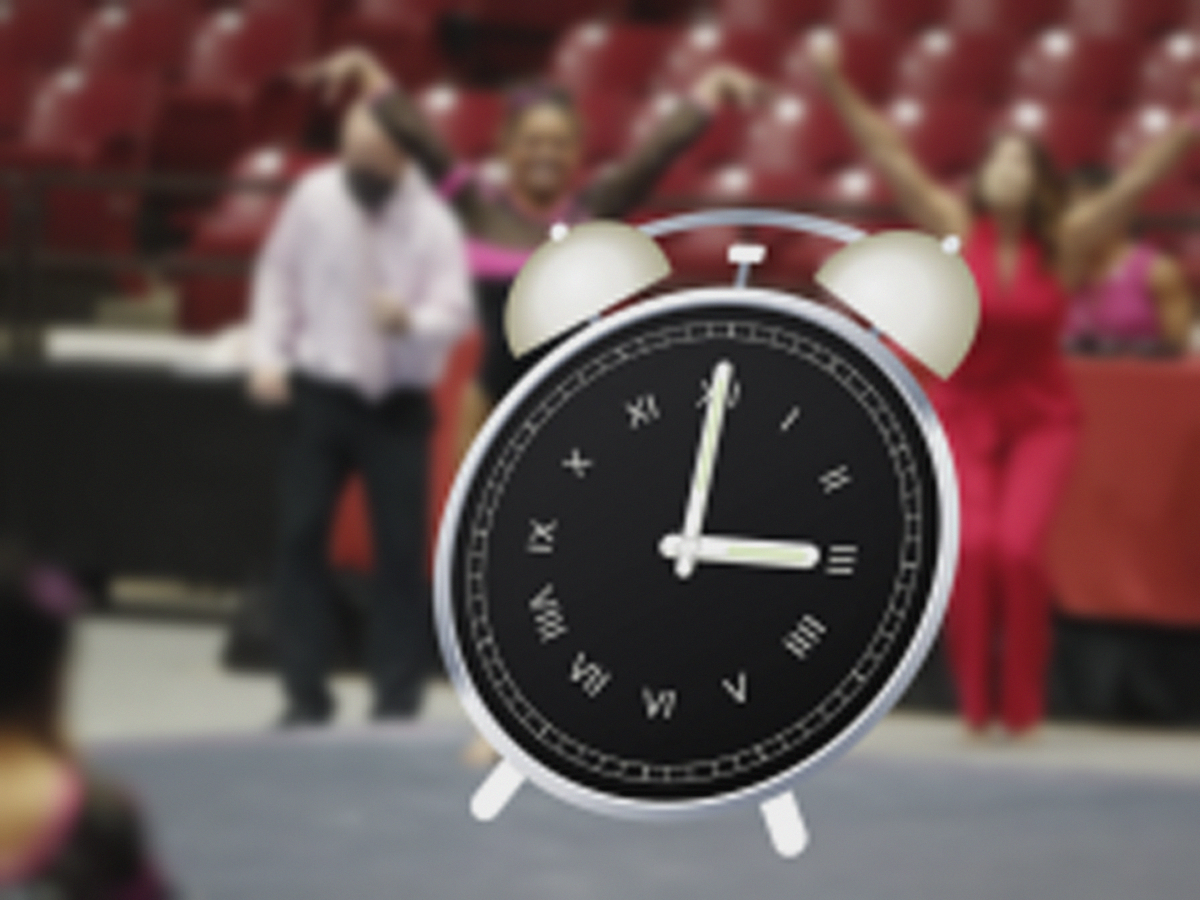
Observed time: **3:00**
